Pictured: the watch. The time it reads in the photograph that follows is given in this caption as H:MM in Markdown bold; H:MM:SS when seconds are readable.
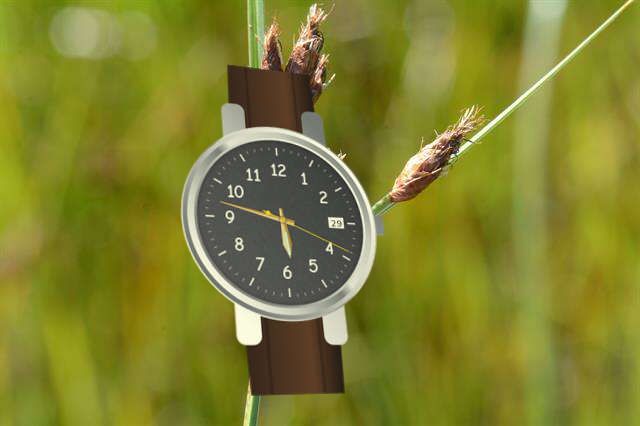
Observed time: **5:47:19**
